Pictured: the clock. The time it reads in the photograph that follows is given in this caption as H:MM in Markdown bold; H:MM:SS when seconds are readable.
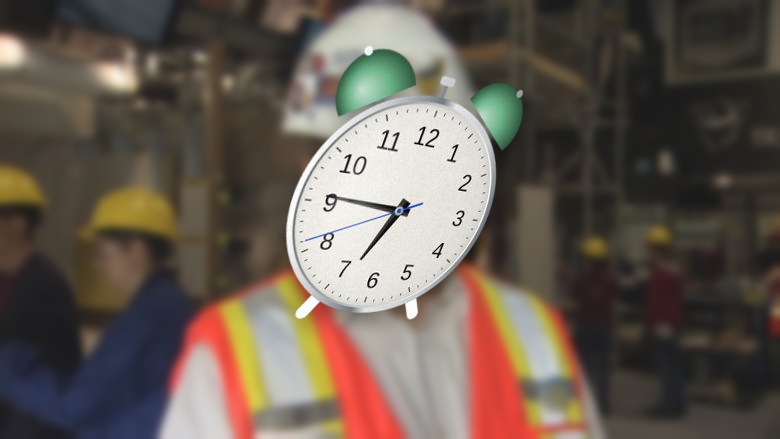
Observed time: **6:45:41**
